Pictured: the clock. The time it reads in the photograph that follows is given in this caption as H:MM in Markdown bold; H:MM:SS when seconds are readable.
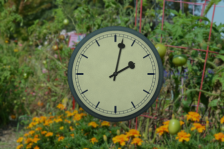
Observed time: **2:02**
